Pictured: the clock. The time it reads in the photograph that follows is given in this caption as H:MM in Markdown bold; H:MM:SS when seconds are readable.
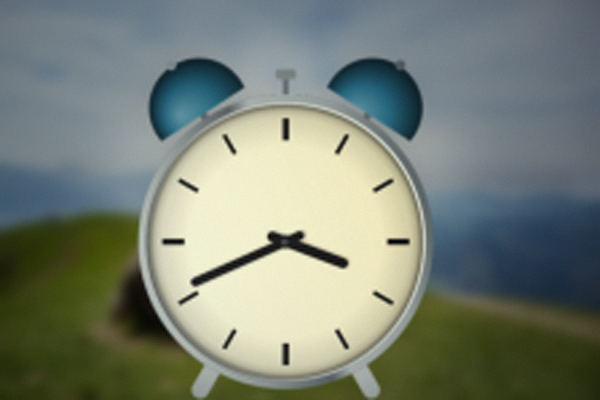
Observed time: **3:41**
